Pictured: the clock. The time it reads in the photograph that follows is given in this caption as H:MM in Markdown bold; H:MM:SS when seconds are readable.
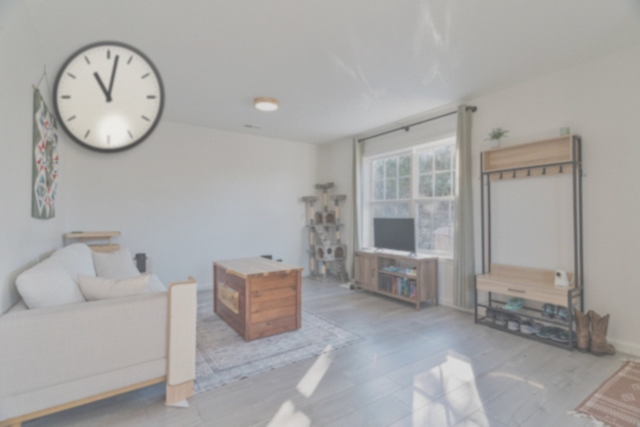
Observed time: **11:02**
